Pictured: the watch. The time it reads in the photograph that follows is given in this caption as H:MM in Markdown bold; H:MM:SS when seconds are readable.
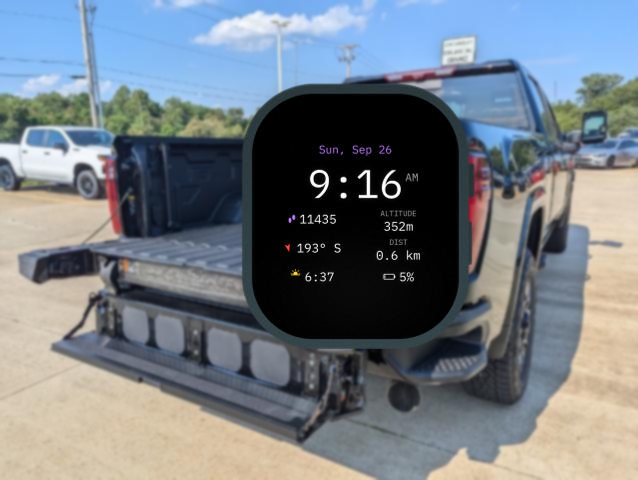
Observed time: **9:16**
